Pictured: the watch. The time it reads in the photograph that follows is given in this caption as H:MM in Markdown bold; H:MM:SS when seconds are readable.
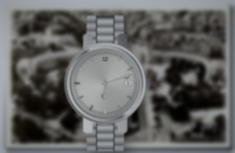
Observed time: **6:12**
